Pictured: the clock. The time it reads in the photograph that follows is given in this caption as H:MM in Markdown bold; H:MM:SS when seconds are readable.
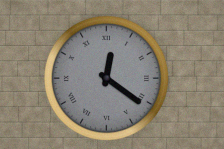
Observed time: **12:21**
